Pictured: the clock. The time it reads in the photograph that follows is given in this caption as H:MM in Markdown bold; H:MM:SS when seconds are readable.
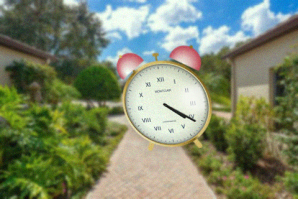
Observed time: **4:21**
